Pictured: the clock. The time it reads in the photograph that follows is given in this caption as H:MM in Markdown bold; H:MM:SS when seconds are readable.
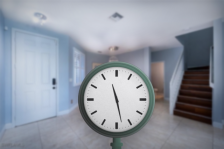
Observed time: **11:28**
